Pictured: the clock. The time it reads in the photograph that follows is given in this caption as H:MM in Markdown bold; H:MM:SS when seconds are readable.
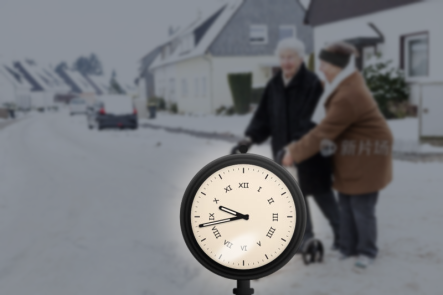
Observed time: **9:43**
